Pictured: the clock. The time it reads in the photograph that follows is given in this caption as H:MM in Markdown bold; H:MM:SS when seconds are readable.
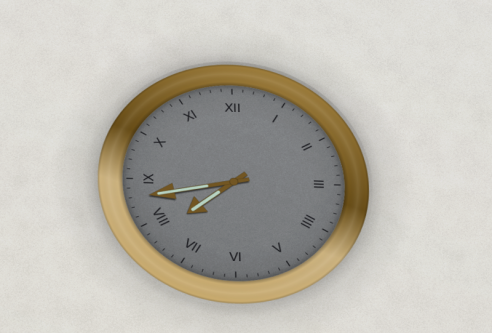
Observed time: **7:43**
